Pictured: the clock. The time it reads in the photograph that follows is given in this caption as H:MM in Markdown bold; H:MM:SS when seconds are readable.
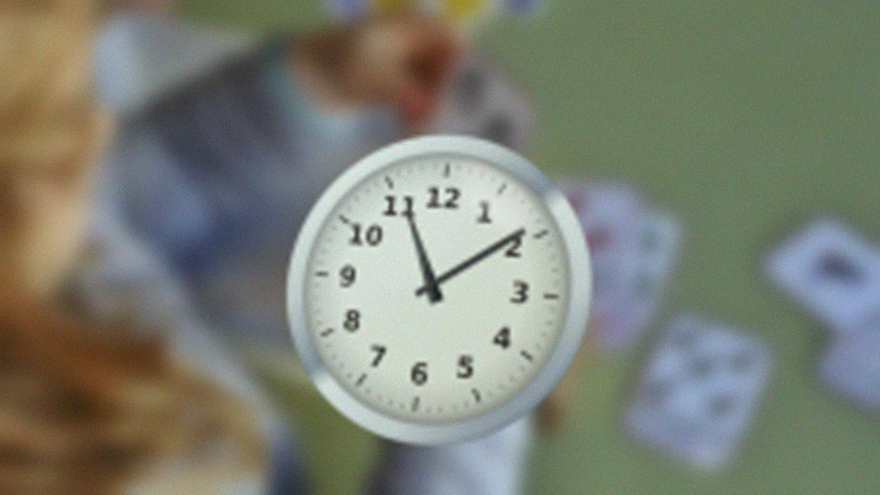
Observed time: **11:09**
